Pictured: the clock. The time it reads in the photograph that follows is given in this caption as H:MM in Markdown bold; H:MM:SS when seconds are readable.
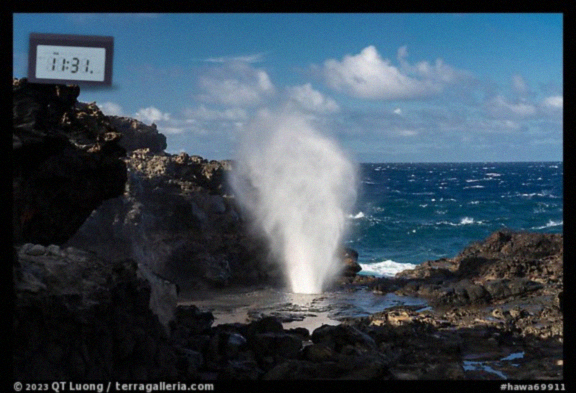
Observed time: **11:31**
